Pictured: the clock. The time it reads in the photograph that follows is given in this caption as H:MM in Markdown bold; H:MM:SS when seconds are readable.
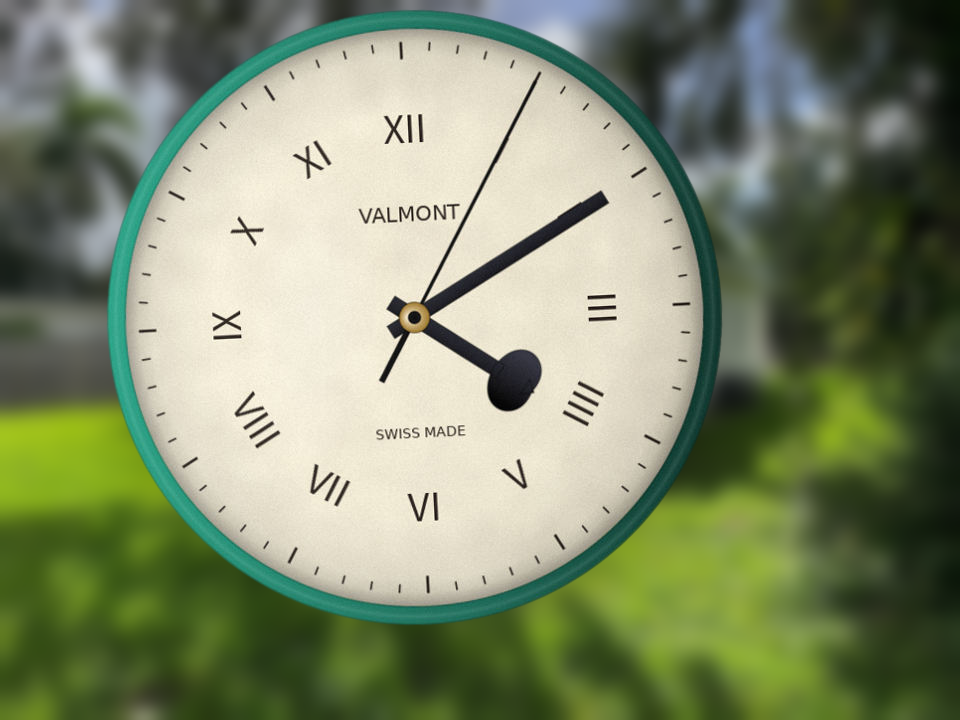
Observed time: **4:10:05**
